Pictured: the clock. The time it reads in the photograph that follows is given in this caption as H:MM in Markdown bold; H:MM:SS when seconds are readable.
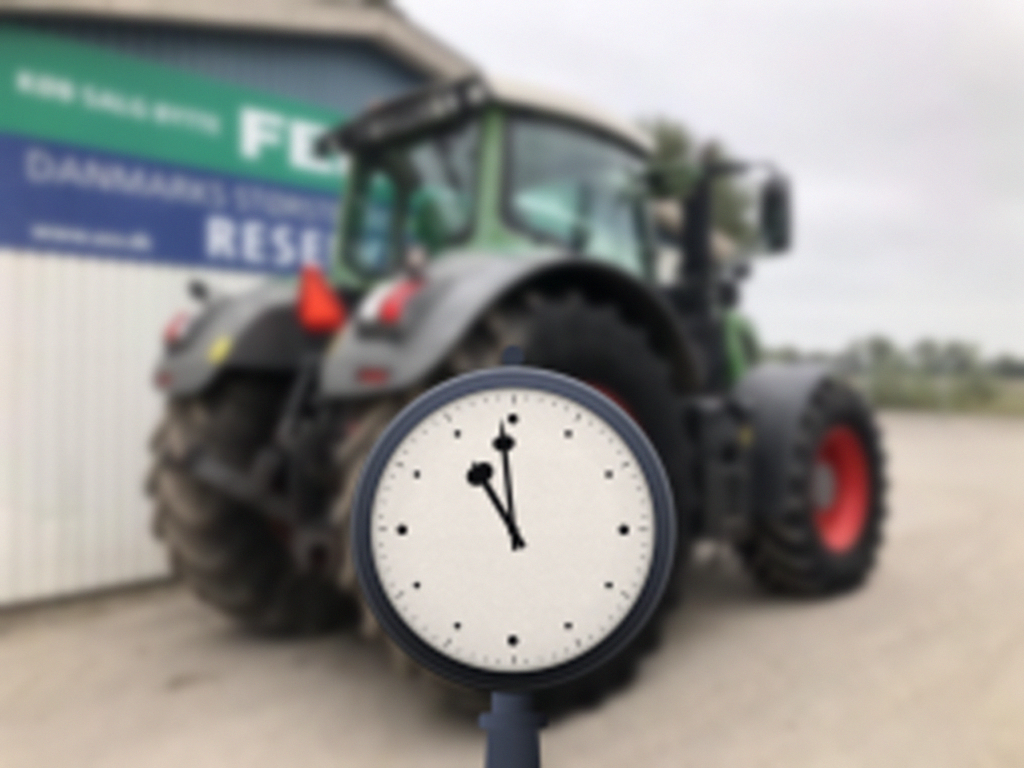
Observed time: **10:59**
